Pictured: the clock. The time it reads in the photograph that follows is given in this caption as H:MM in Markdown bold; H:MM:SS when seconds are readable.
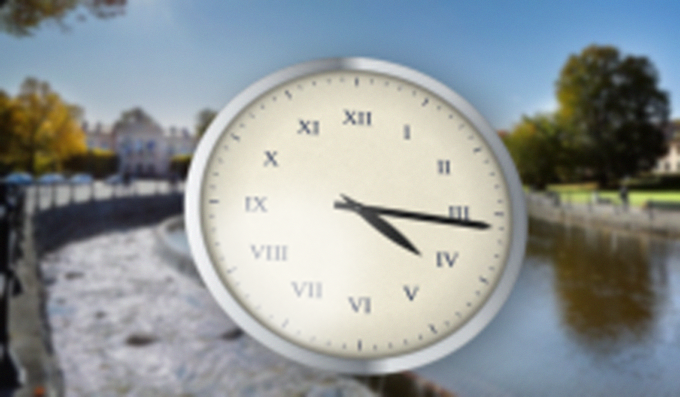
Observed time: **4:16**
